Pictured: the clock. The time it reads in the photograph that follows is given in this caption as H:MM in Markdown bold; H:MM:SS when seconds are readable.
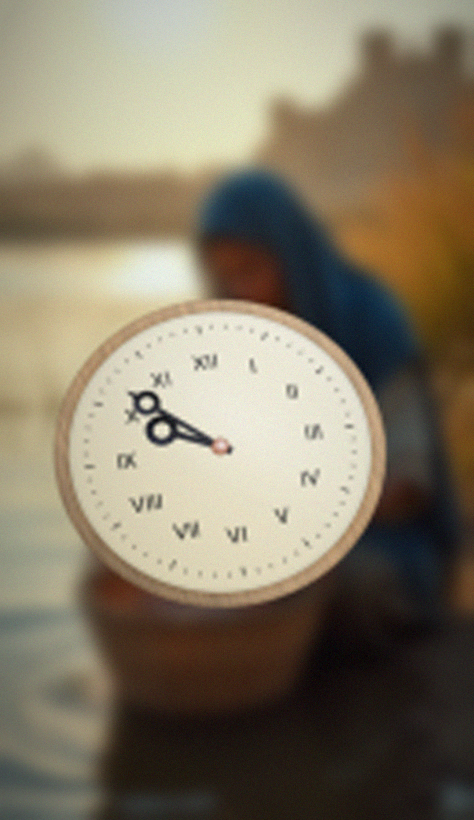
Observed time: **9:52**
